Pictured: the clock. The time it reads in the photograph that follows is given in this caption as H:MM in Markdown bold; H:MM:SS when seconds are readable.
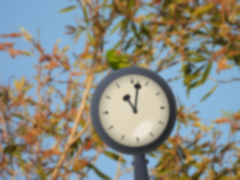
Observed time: **11:02**
